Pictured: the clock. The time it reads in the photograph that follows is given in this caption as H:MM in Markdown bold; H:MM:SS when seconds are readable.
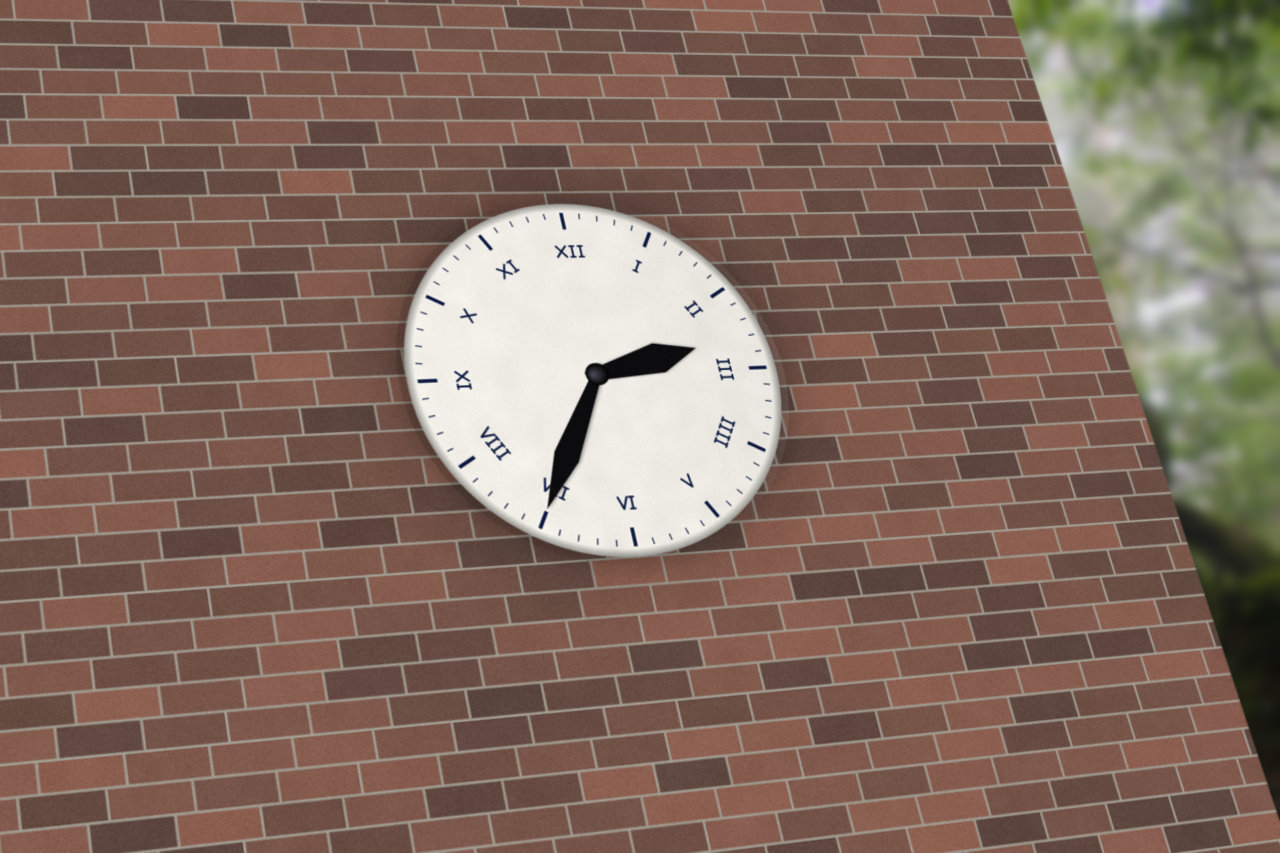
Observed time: **2:35**
